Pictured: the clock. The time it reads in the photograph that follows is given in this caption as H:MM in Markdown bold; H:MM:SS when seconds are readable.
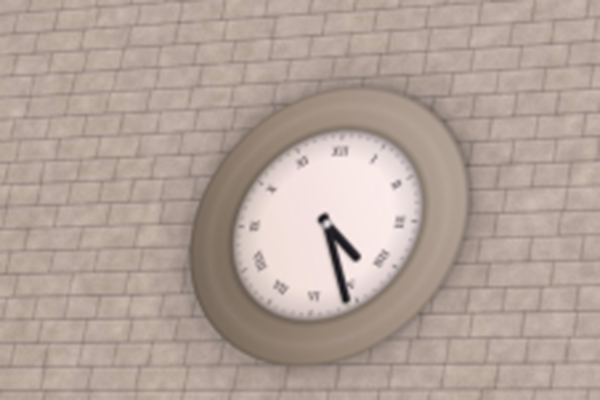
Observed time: **4:26**
